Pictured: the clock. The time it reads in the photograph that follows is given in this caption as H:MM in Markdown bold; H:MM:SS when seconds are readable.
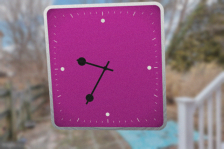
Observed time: **9:35**
